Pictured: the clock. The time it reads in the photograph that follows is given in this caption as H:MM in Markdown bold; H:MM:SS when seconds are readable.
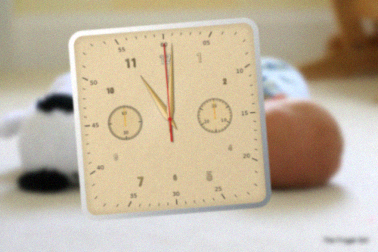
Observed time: **11:01**
